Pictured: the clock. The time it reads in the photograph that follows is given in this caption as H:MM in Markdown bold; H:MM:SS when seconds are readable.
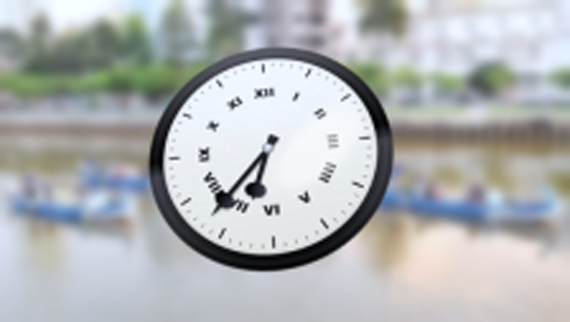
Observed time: **6:37**
